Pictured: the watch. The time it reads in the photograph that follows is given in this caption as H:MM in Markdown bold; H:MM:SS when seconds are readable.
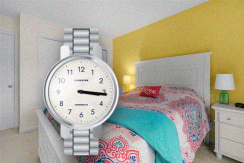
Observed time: **3:16**
